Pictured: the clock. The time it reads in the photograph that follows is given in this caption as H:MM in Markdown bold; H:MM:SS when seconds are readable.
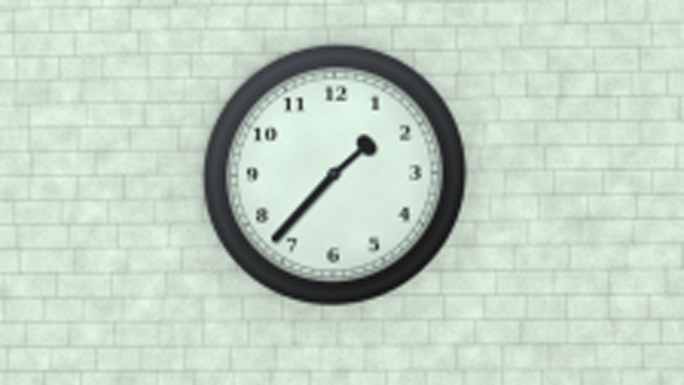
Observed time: **1:37**
